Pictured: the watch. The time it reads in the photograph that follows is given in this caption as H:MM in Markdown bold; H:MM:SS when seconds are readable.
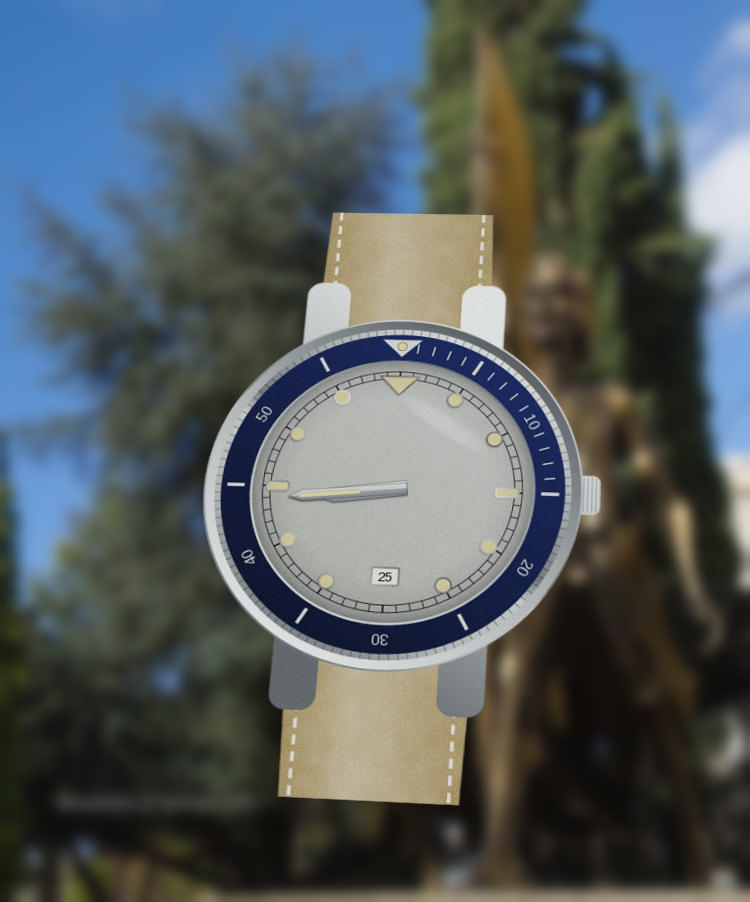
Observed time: **8:44**
